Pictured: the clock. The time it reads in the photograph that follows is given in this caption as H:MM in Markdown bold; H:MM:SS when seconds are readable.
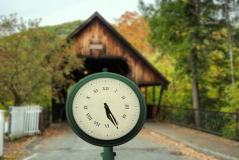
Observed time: **5:26**
